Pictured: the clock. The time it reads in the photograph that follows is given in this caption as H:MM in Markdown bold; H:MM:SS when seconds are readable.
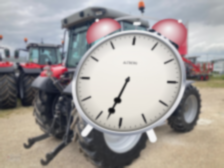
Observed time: **6:33**
